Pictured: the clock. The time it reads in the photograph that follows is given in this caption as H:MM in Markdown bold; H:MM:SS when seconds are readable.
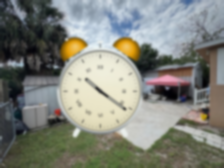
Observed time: **10:21**
